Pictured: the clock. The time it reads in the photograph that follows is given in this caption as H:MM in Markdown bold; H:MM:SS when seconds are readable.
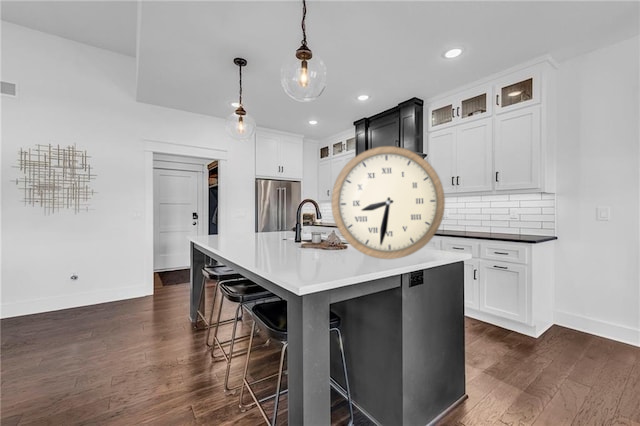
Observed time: **8:32**
